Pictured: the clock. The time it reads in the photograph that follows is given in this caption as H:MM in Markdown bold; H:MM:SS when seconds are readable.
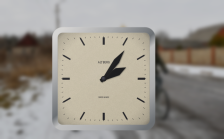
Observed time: **2:06**
